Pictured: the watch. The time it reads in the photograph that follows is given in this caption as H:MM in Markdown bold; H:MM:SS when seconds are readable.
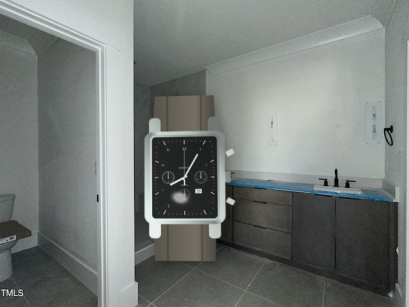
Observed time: **8:05**
